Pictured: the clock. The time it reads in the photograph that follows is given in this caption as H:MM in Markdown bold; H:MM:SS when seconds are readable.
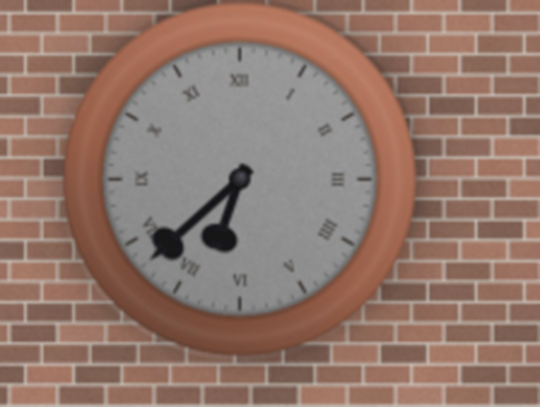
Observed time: **6:38**
